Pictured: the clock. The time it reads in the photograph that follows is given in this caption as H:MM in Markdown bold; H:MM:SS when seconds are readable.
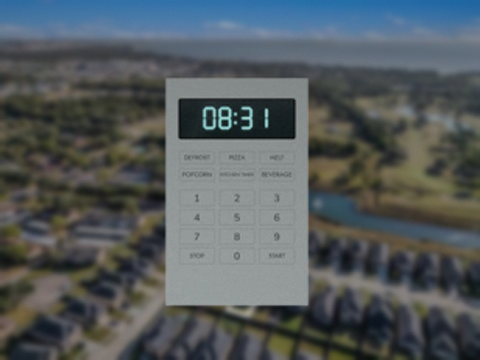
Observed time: **8:31**
